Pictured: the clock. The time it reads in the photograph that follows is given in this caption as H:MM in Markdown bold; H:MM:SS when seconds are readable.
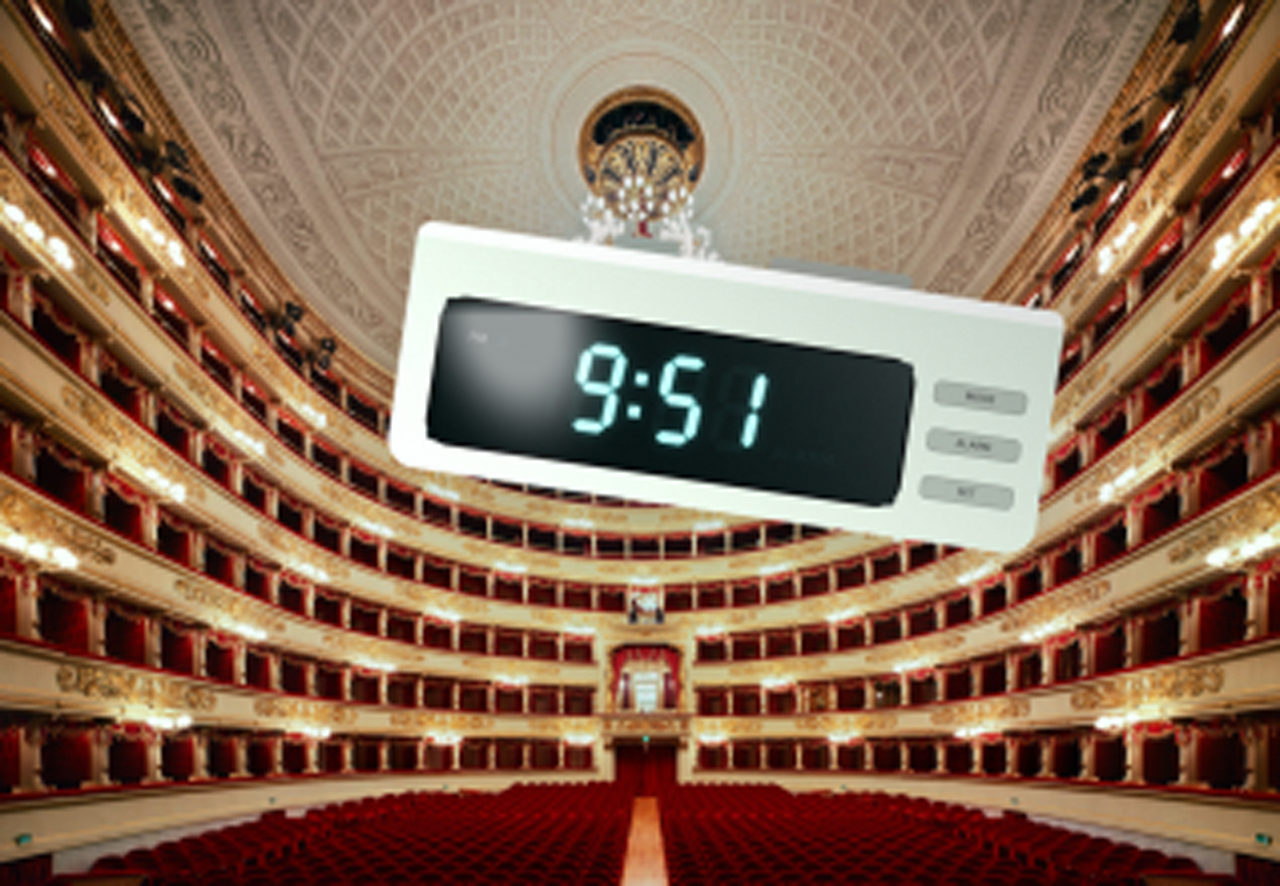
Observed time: **9:51**
